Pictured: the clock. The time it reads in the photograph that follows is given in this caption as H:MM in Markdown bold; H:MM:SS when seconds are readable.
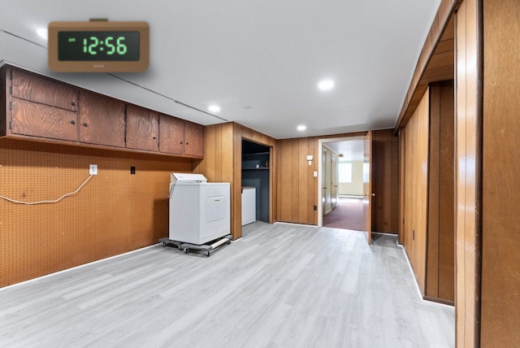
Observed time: **12:56**
